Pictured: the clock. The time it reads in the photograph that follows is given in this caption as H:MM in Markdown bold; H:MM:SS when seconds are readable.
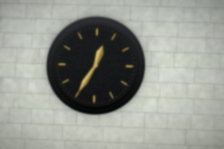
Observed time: **12:35**
